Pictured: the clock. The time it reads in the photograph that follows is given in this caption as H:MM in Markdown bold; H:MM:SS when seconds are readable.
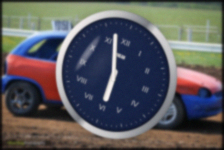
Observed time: **5:57**
